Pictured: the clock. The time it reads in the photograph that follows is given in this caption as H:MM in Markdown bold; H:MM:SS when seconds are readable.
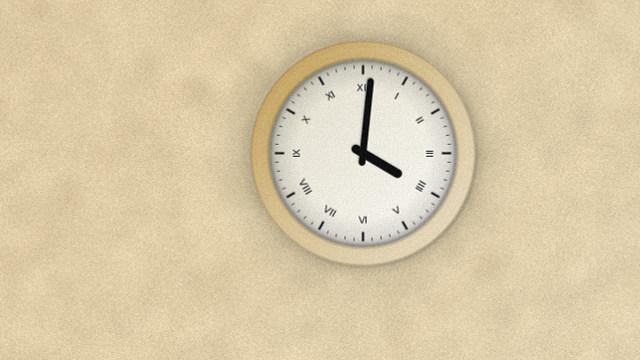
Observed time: **4:01**
